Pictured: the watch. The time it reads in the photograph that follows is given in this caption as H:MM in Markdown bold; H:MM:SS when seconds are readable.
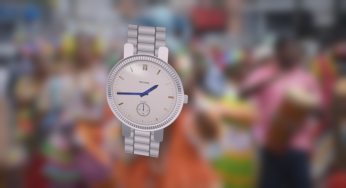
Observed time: **1:44**
